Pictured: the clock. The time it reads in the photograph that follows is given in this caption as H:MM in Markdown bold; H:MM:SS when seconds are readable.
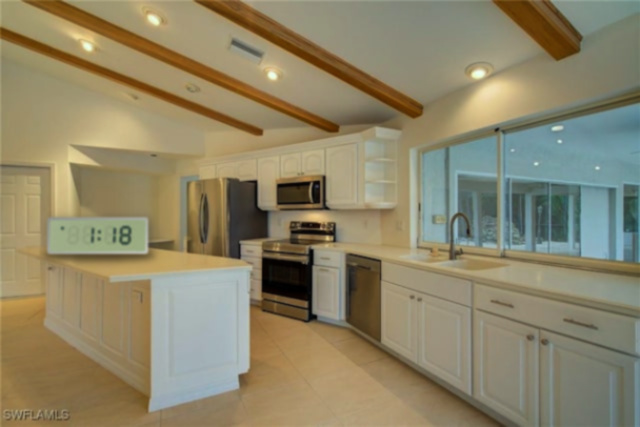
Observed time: **1:18**
